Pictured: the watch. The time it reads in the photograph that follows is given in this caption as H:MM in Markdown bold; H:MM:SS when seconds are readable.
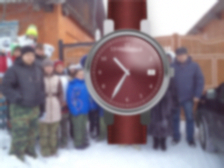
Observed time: **10:35**
